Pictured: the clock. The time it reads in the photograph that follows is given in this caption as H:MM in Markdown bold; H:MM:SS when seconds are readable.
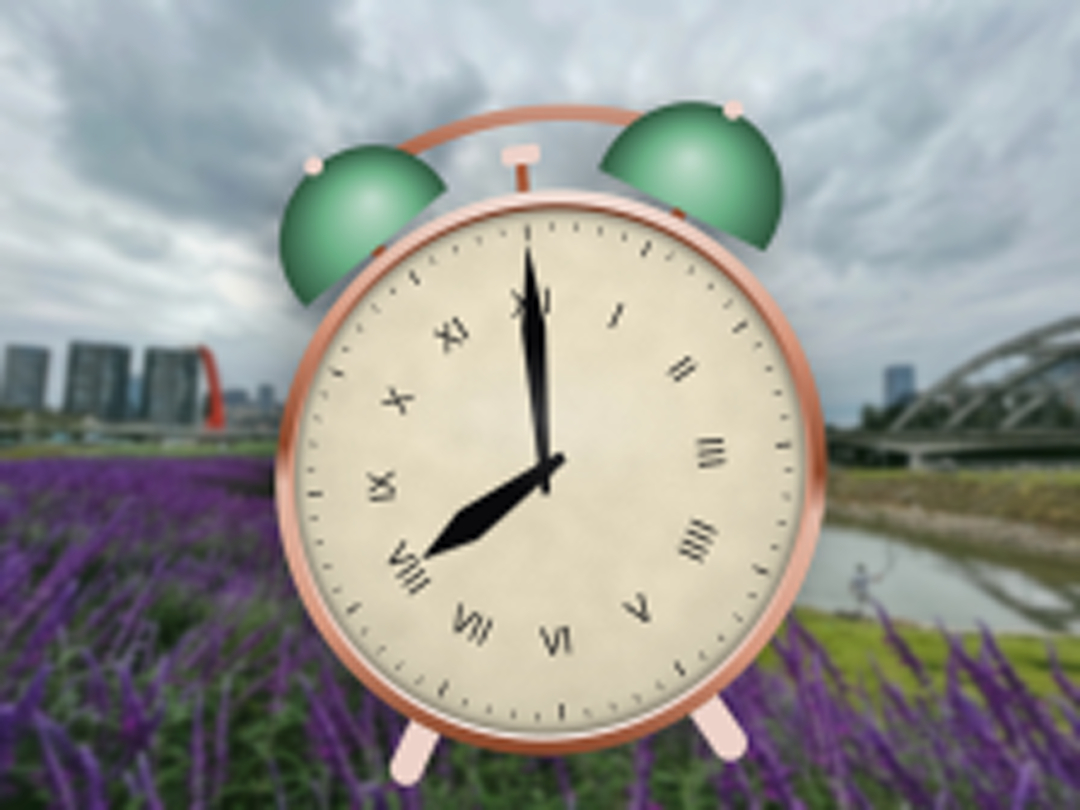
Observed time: **8:00**
